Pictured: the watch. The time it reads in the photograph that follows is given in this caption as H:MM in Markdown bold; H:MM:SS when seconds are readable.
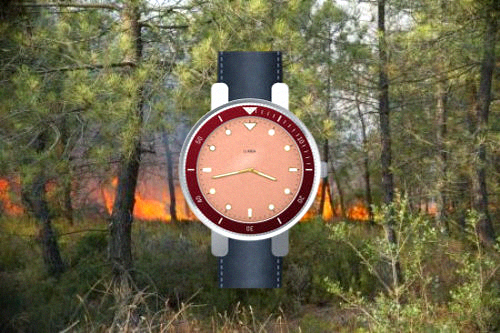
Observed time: **3:43**
